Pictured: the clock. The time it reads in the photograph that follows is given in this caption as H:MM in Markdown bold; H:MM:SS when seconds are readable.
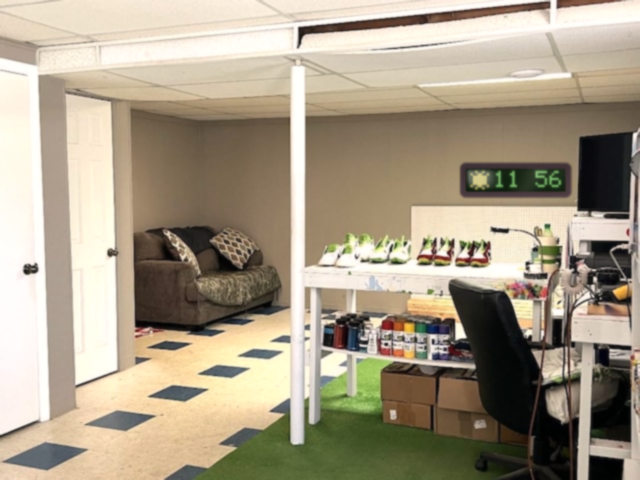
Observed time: **11:56**
